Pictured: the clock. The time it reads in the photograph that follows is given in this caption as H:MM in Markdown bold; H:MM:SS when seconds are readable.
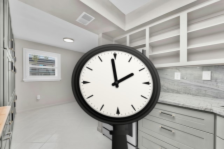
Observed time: **1:59**
